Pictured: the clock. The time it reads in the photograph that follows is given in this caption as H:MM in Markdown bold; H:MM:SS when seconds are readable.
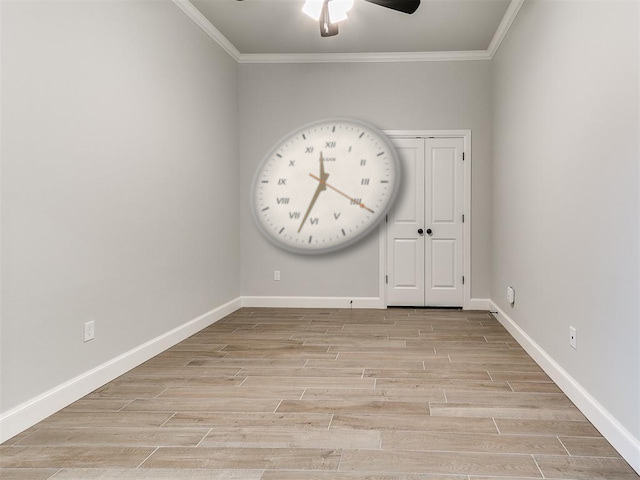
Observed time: **11:32:20**
